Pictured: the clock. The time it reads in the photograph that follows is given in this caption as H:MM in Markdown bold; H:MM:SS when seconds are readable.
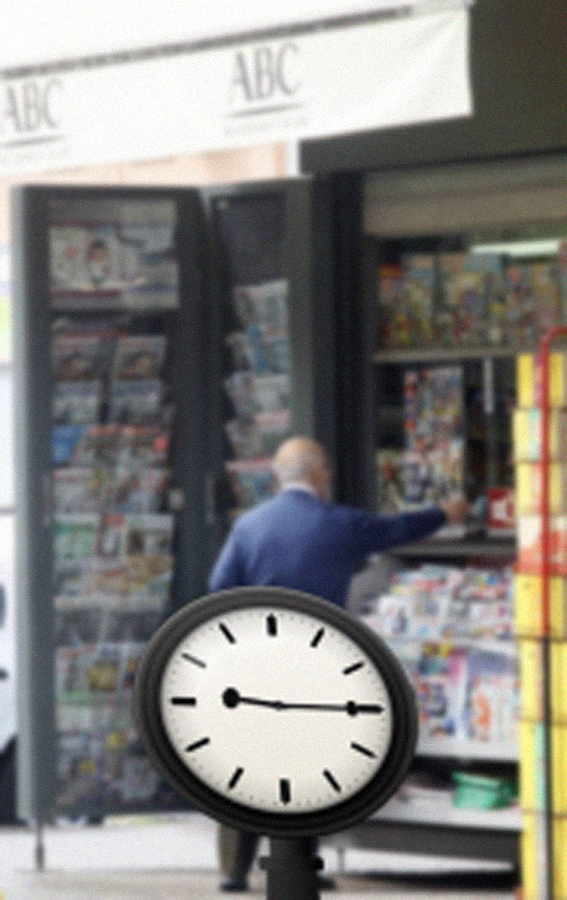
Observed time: **9:15**
